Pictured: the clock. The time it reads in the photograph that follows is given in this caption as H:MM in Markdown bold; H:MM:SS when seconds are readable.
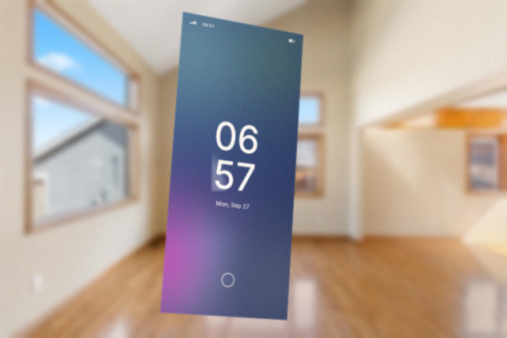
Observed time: **6:57**
